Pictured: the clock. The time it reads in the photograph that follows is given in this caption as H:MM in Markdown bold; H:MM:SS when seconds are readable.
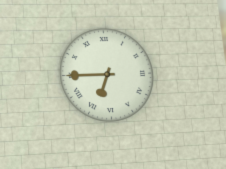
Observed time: **6:45**
